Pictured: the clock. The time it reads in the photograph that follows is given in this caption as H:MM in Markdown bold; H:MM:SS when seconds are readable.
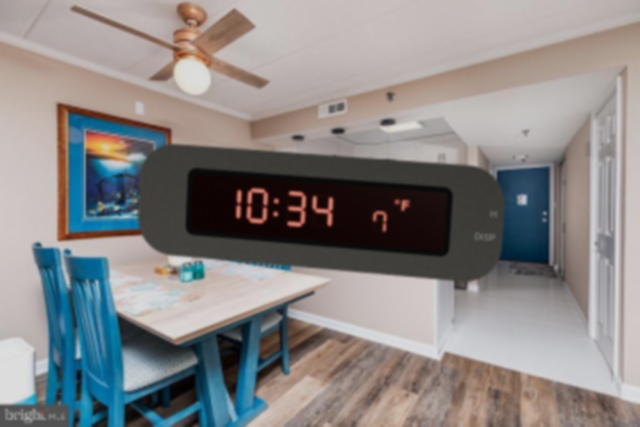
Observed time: **10:34**
